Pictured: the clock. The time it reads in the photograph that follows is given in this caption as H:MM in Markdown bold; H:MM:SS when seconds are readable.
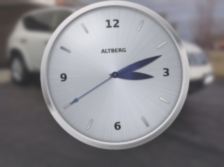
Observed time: **3:11:40**
